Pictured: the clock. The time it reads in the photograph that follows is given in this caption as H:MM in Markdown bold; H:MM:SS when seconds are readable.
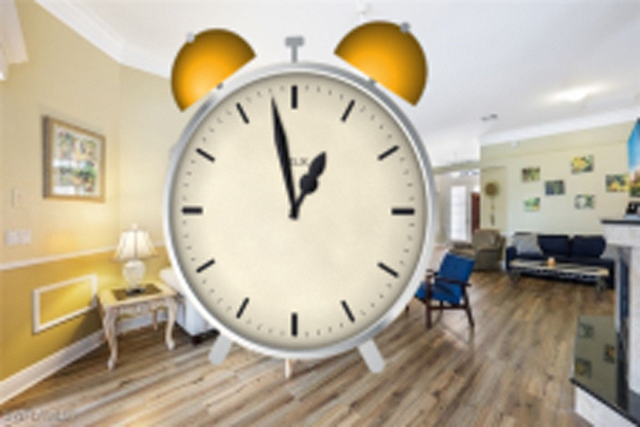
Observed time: **12:58**
